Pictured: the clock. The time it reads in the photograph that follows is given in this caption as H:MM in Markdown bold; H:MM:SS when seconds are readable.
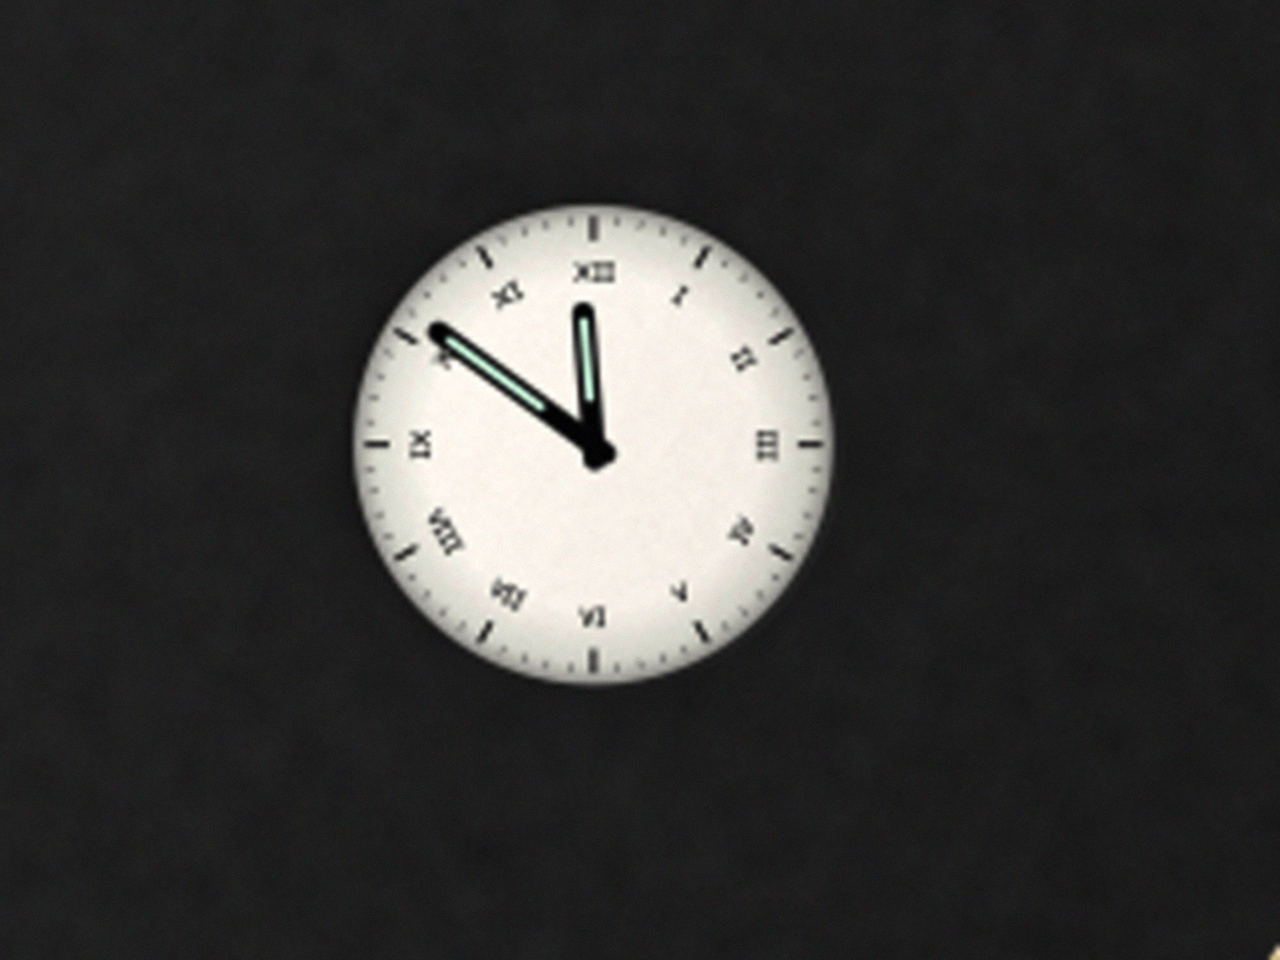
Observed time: **11:51**
